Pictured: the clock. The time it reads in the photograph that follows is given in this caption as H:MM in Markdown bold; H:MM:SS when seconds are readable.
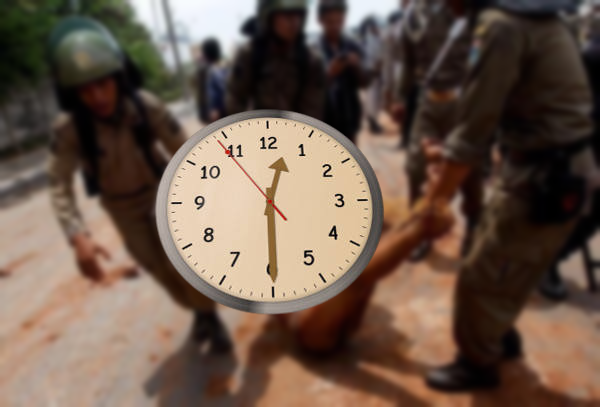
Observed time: **12:29:54**
